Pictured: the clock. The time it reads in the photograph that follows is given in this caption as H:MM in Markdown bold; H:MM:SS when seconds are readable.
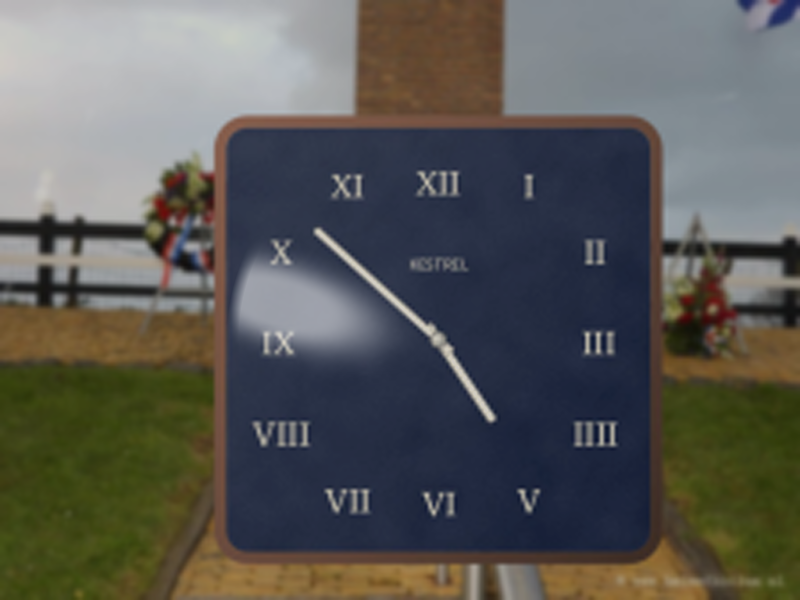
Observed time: **4:52**
